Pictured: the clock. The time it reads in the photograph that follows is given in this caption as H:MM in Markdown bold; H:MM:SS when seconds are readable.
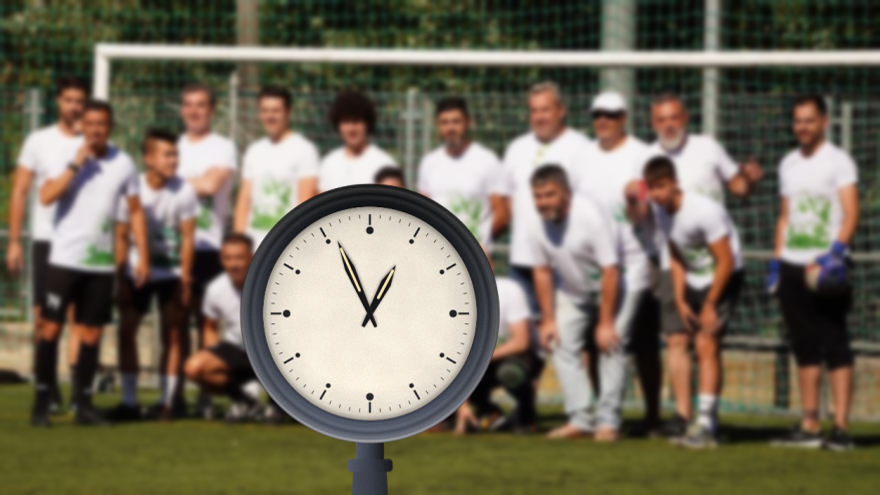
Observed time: **12:56**
